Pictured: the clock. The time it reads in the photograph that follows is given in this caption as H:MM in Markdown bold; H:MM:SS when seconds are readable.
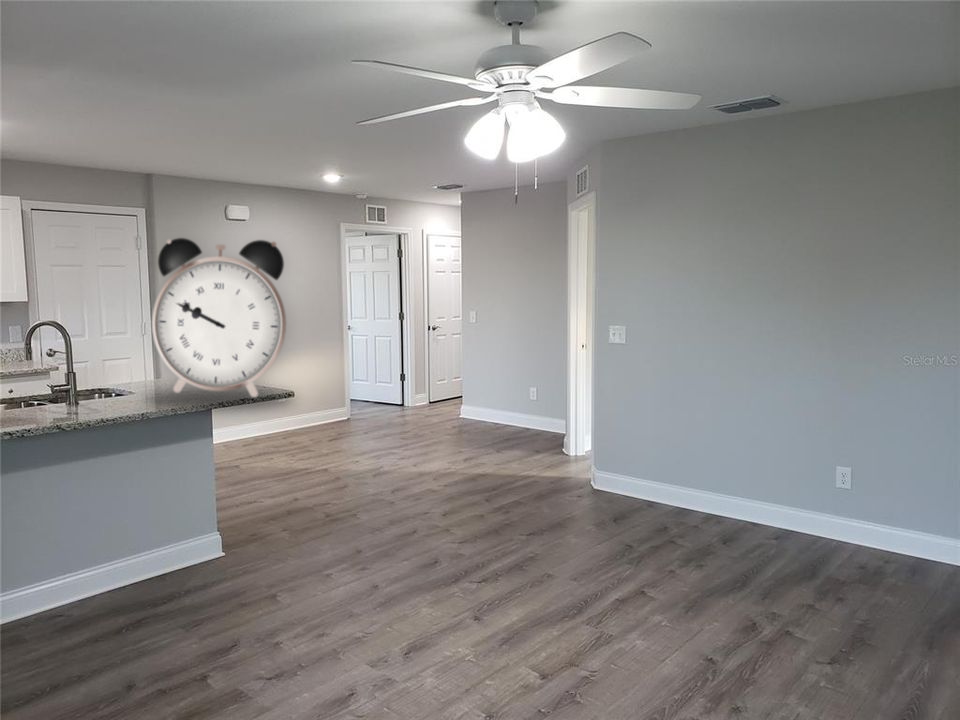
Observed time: **9:49**
